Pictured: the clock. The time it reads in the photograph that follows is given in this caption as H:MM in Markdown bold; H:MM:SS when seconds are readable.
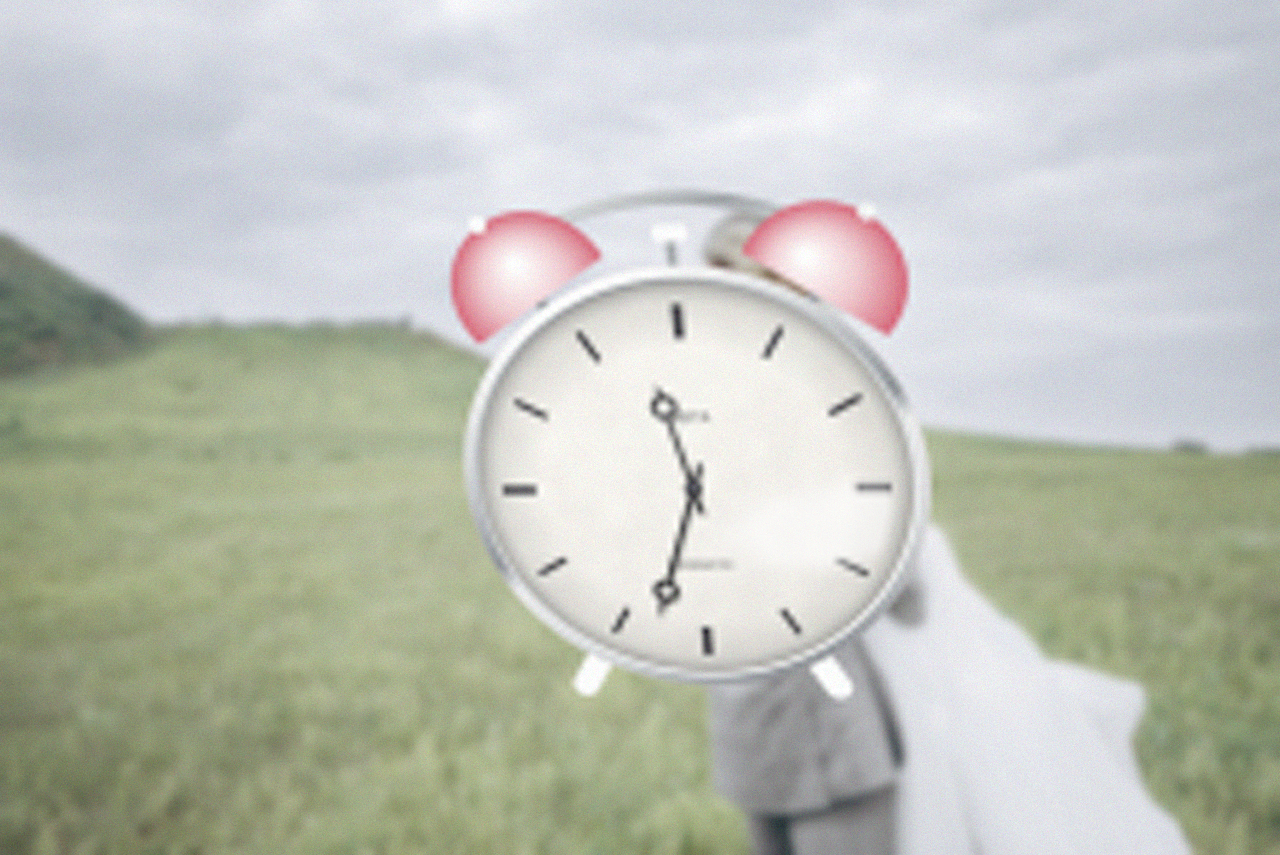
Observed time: **11:33**
